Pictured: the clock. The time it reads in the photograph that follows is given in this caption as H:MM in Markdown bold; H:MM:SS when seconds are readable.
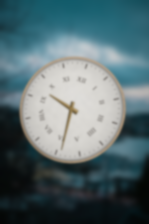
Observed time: **9:29**
